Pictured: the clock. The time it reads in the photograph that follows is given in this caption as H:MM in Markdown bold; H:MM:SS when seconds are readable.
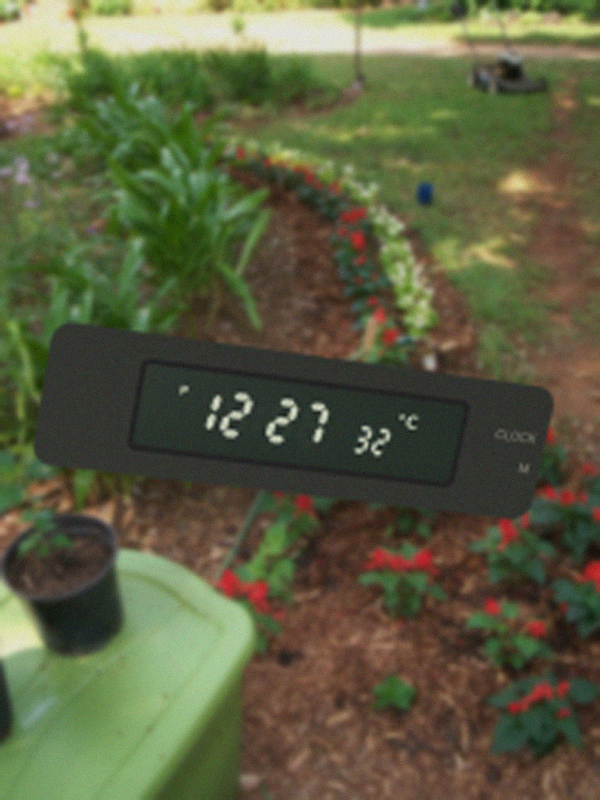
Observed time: **12:27**
